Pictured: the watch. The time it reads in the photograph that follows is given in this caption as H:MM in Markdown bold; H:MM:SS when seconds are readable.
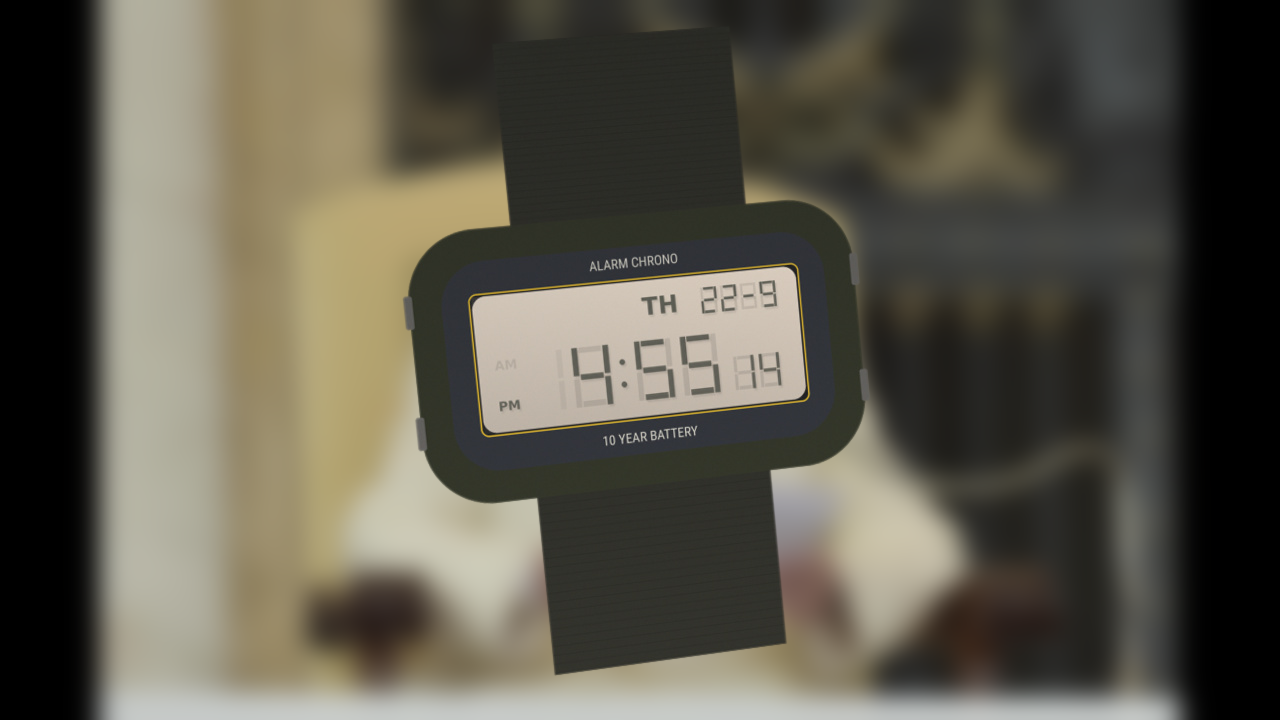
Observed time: **4:55:14**
